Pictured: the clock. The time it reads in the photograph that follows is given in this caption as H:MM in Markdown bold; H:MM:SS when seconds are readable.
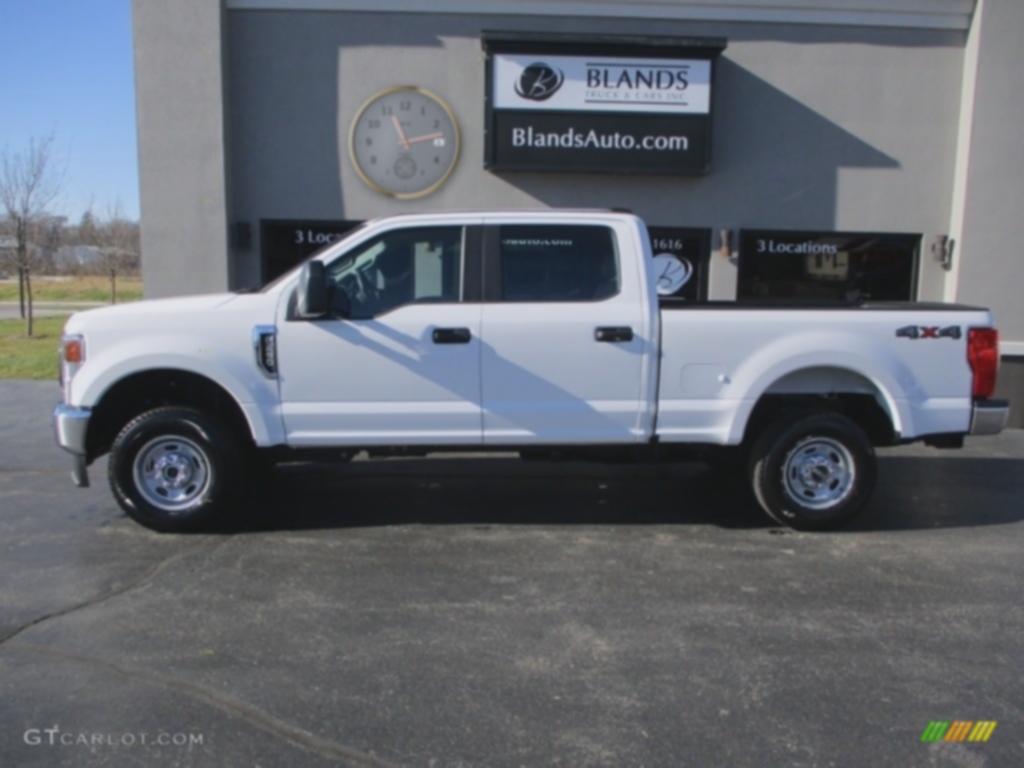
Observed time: **11:13**
